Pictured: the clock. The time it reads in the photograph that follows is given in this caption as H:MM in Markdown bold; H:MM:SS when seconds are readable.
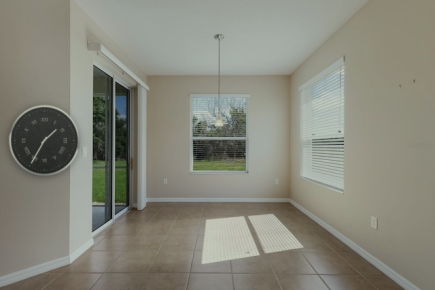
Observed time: **1:35**
